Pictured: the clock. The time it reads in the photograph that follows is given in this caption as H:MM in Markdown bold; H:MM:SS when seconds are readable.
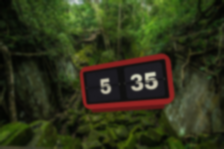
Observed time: **5:35**
